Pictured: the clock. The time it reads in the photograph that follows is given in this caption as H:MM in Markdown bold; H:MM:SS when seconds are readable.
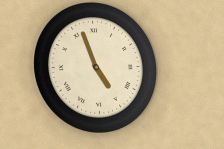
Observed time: **4:57**
